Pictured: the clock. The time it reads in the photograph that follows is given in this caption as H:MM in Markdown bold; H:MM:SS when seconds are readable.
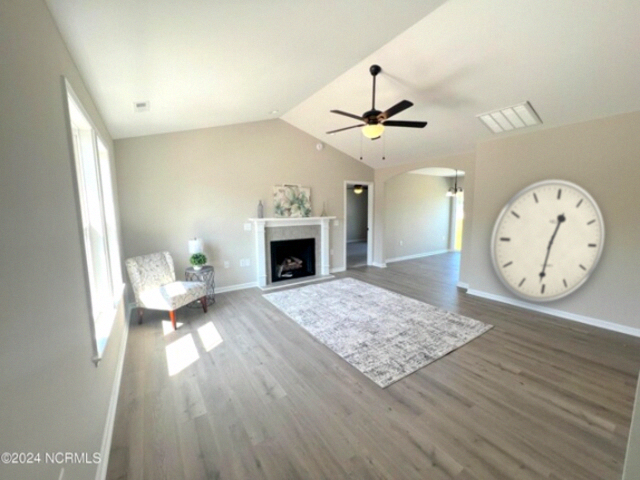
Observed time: **12:31**
